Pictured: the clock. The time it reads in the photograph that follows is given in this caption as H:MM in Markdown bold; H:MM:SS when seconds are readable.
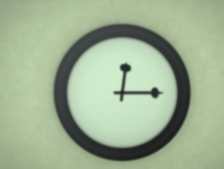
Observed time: **12:15**
